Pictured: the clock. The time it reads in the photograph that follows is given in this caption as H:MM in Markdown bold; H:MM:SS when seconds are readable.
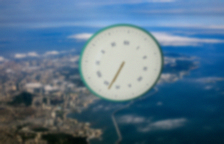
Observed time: **6:33**
